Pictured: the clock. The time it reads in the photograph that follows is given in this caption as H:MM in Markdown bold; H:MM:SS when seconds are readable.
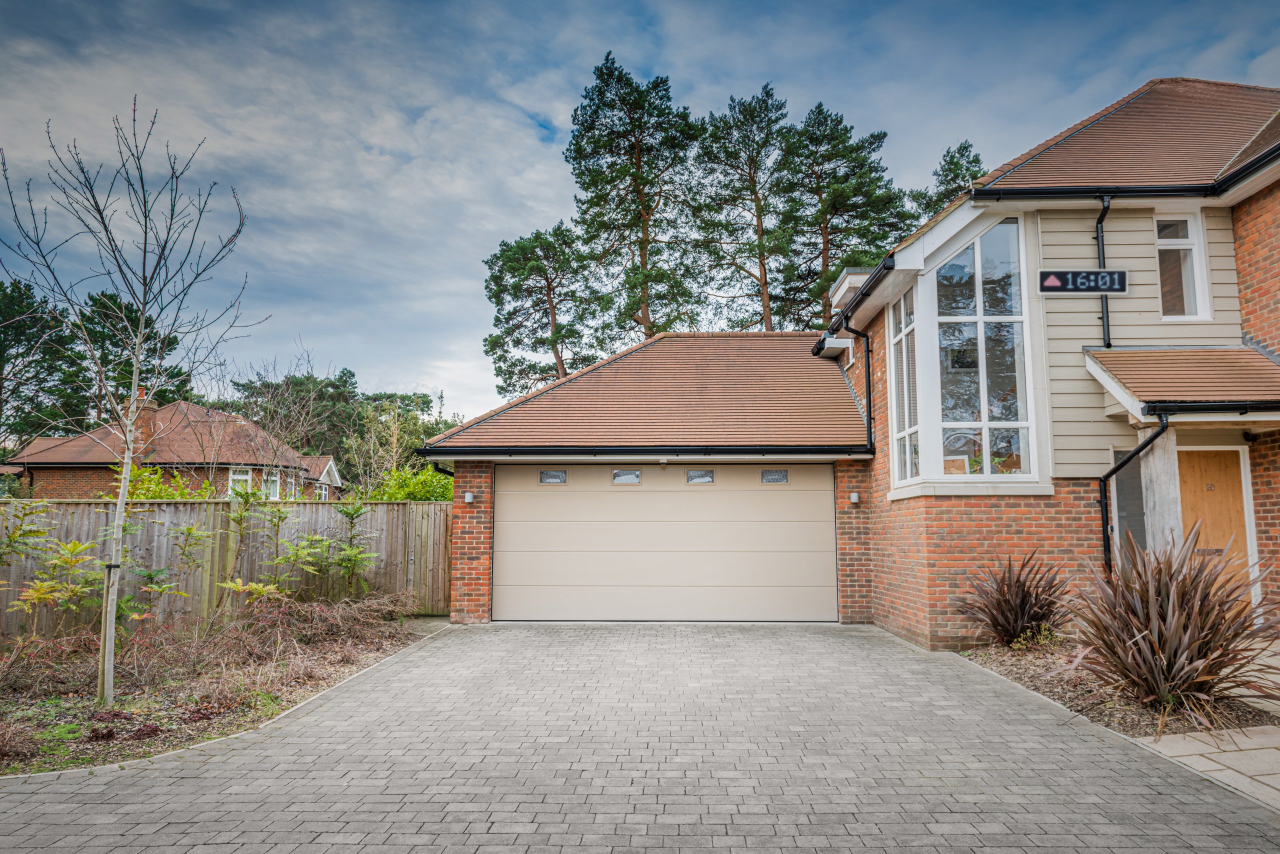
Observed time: **16:01**
